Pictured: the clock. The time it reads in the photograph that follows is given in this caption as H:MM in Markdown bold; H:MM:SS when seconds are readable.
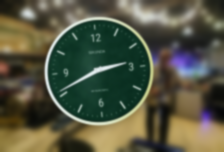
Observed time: **2:41**
